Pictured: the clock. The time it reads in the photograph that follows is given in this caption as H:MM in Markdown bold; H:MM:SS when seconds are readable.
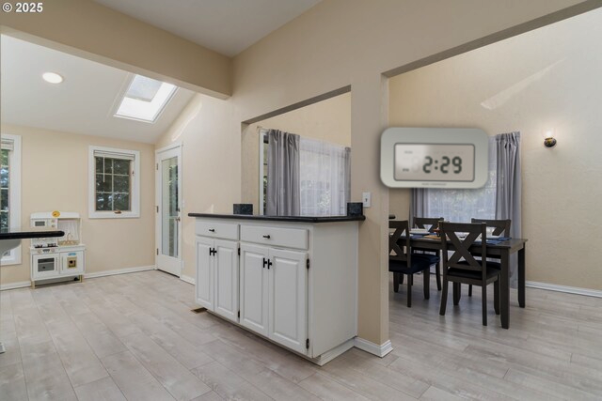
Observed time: **2:29**
